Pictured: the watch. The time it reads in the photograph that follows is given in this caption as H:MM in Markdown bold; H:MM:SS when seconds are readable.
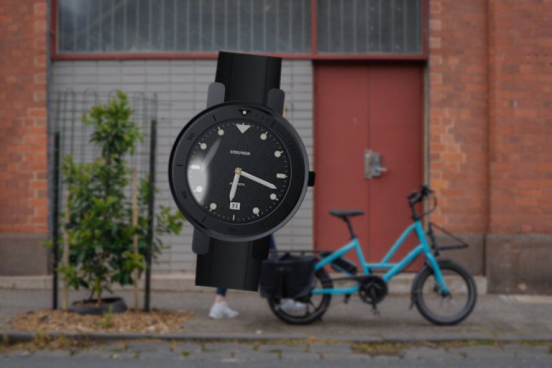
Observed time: **6:18**
